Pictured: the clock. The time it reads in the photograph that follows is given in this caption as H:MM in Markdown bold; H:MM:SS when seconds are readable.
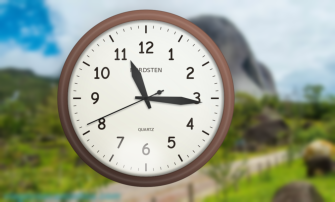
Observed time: **11:15:41**
